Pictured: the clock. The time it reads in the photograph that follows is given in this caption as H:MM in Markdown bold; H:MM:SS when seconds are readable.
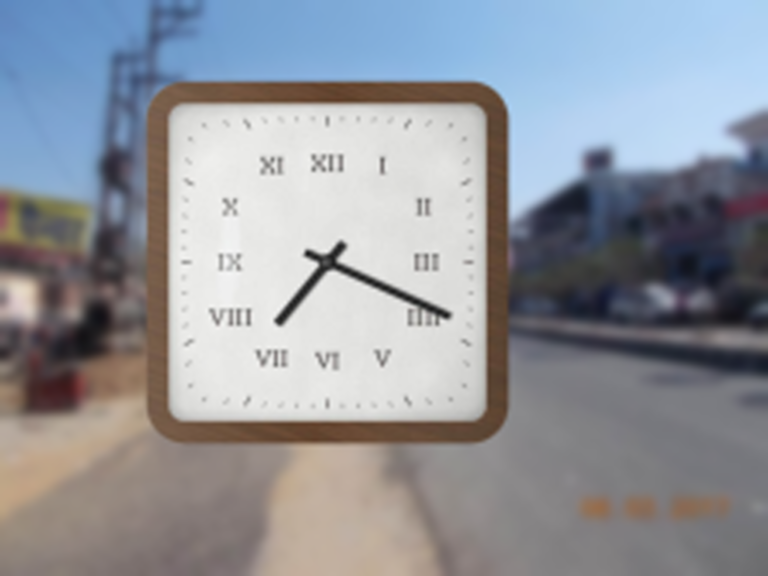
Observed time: **7:19**
